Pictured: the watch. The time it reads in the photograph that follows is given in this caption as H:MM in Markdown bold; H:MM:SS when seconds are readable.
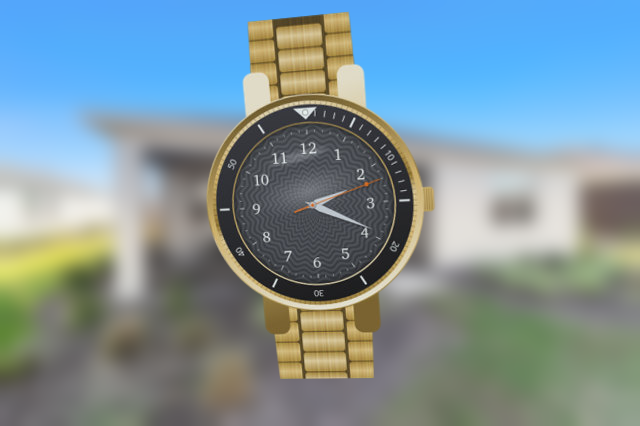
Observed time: **2:19:12**
